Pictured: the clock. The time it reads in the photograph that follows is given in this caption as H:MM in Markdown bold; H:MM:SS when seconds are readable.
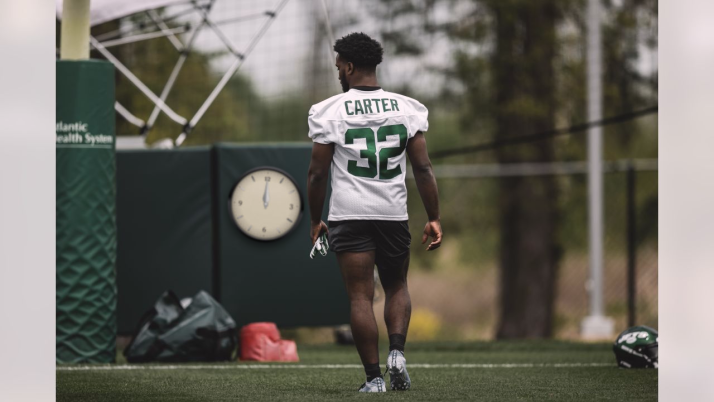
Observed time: **12:00**
